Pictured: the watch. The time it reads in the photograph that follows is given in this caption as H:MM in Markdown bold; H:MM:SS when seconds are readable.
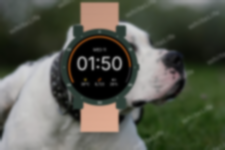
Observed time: **1:50**
